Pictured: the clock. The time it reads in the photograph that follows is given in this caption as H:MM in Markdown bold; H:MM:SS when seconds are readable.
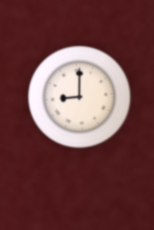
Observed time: **9:01**
